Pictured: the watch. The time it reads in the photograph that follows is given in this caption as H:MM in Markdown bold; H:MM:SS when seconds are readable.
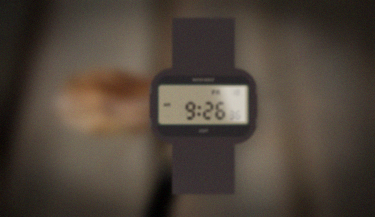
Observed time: **9:26**
